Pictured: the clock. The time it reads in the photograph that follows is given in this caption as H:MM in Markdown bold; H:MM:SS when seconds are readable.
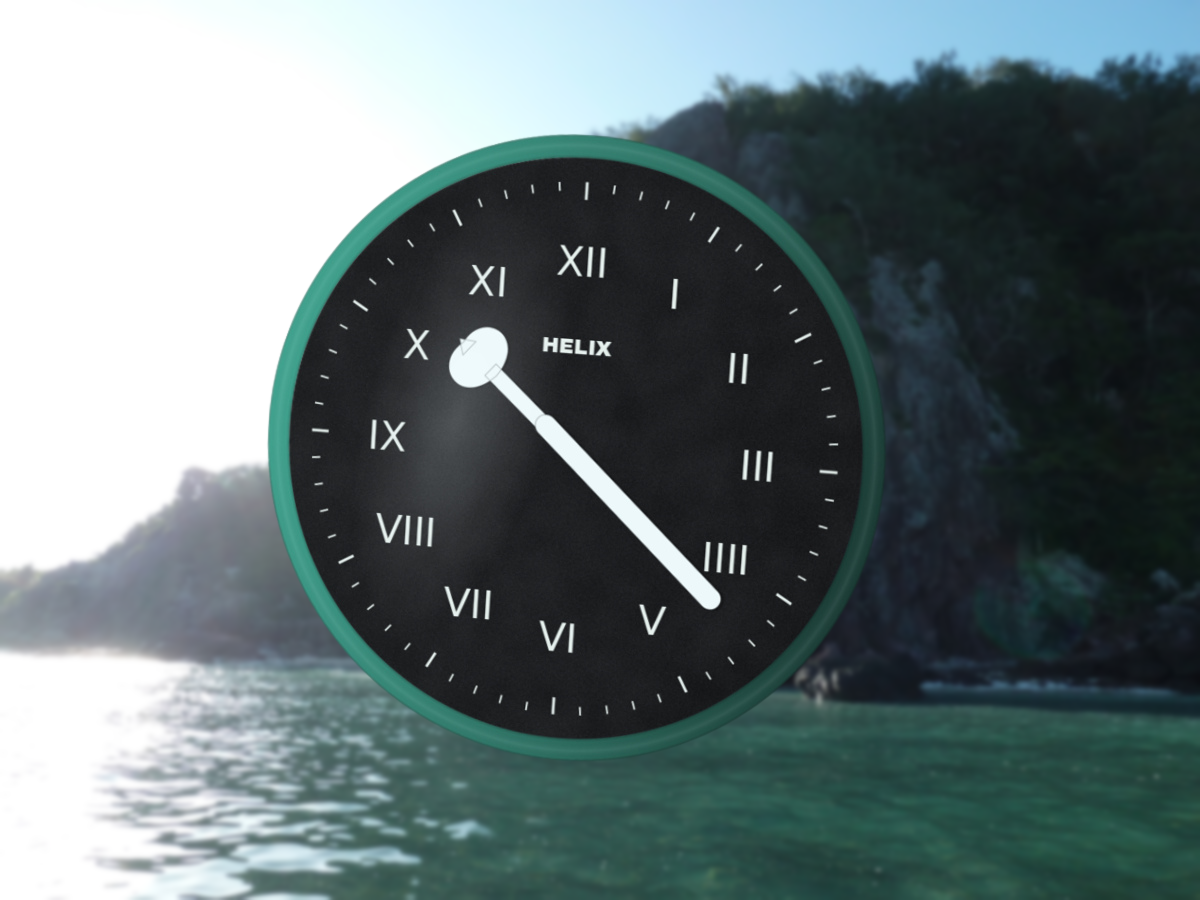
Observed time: **10:22**
